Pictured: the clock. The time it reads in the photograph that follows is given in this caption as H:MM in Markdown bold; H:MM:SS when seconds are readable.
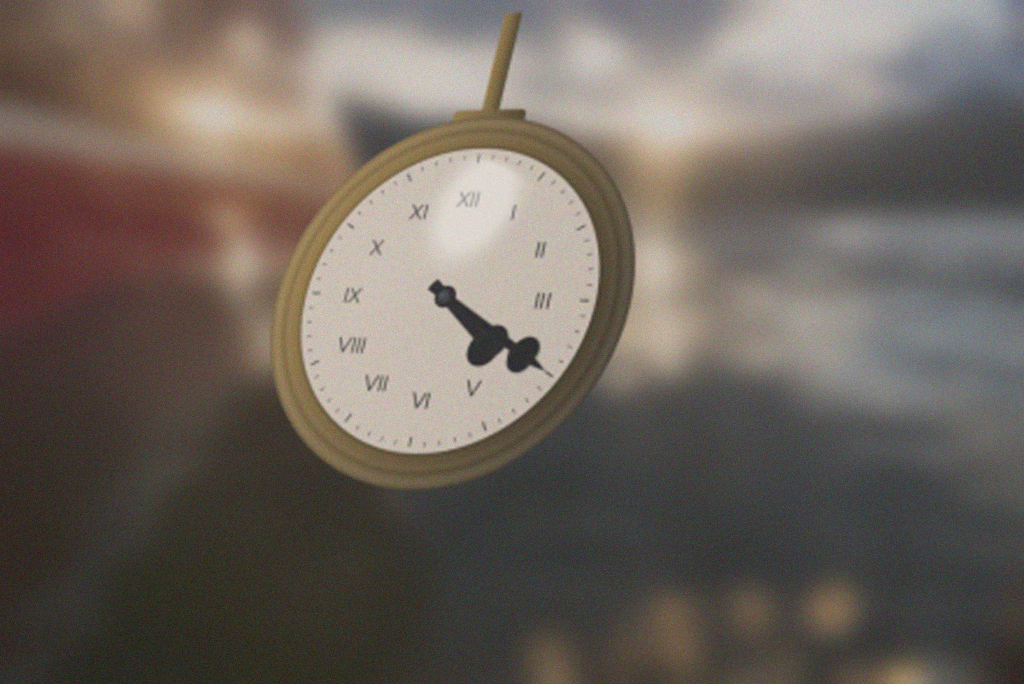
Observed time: **4:20**
